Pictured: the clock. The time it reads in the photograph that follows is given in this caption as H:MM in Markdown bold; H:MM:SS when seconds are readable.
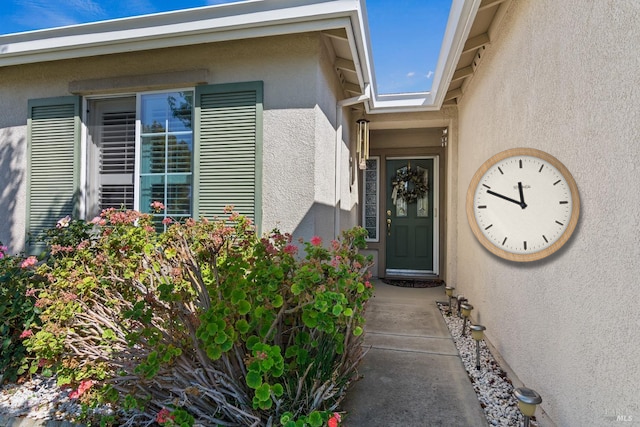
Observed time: **11:49**
